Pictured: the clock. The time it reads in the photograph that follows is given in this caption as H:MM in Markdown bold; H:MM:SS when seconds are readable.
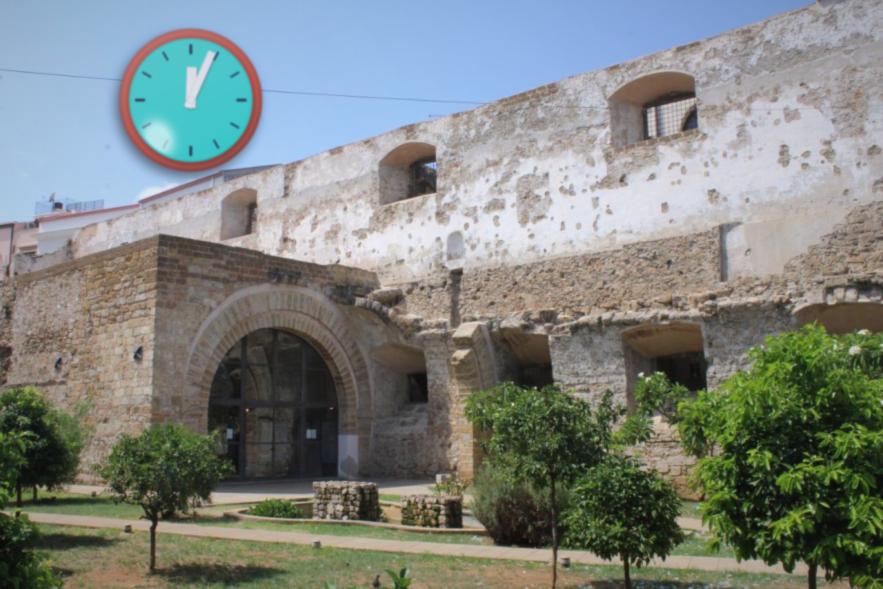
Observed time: **12:04**
